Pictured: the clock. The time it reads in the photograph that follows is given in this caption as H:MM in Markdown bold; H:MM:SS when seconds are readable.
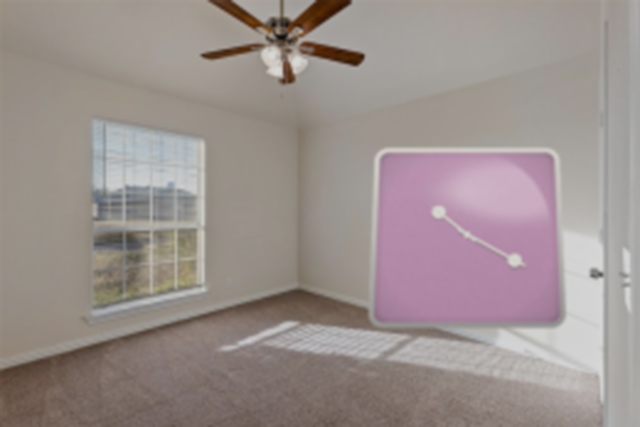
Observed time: **10:20**
